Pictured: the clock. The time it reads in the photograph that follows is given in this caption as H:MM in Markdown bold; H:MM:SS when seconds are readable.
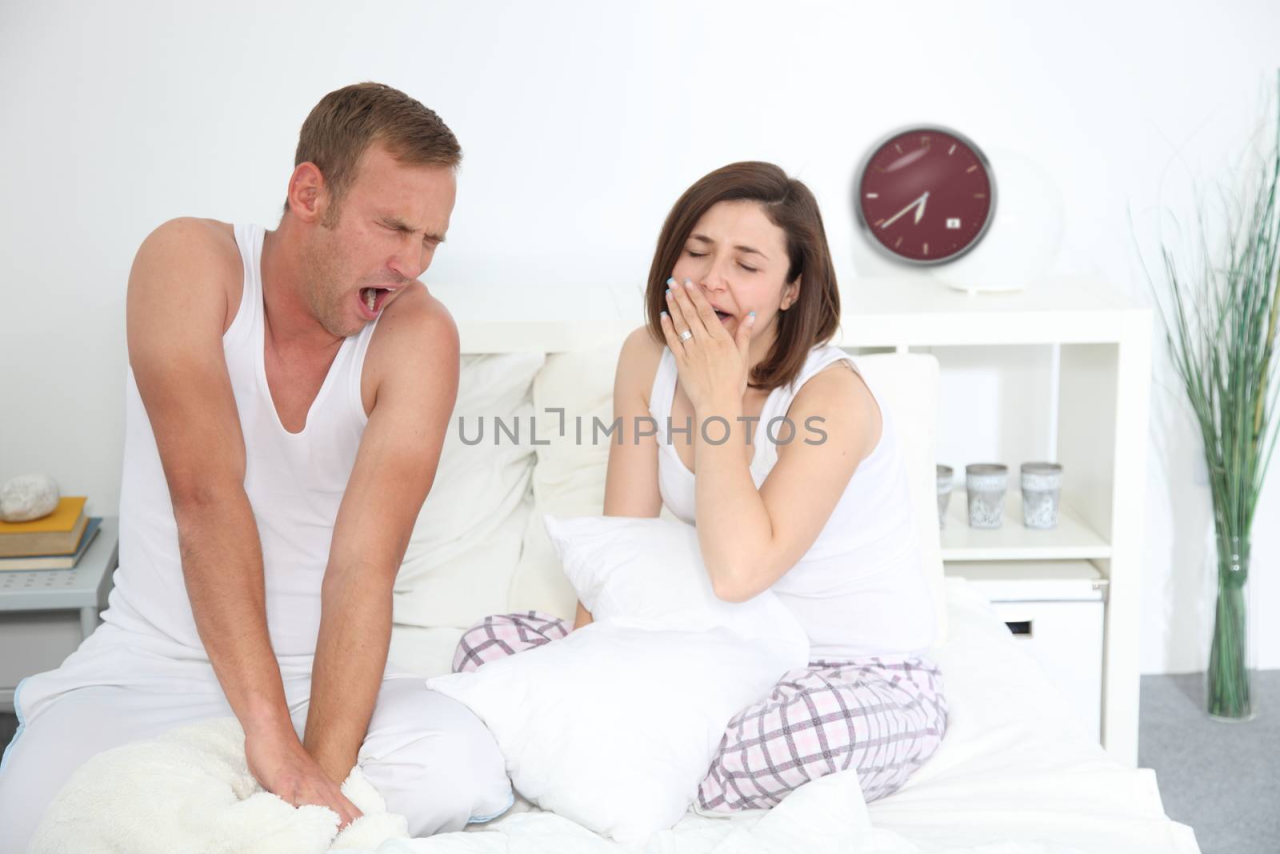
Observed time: **6:39**
